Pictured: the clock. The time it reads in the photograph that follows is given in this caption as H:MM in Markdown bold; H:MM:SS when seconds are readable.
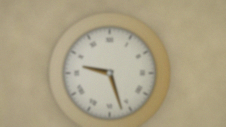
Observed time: **9:27**
